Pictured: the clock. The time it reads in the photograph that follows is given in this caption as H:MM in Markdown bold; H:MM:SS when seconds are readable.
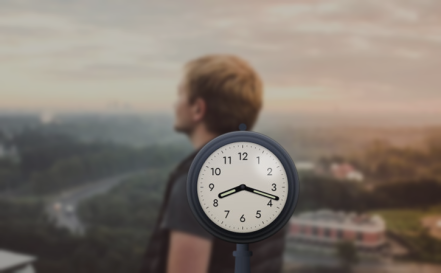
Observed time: **8:18**
